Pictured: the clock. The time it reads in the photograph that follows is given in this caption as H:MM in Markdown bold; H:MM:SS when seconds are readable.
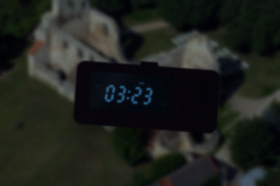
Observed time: **3:23**
